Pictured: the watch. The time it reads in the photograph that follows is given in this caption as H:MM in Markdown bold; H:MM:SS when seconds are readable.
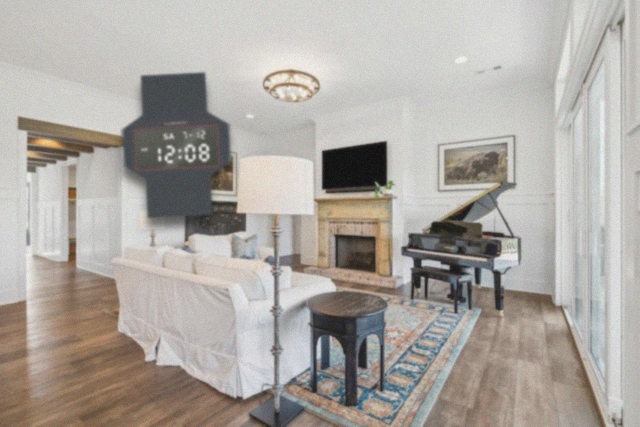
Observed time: **12:08**
